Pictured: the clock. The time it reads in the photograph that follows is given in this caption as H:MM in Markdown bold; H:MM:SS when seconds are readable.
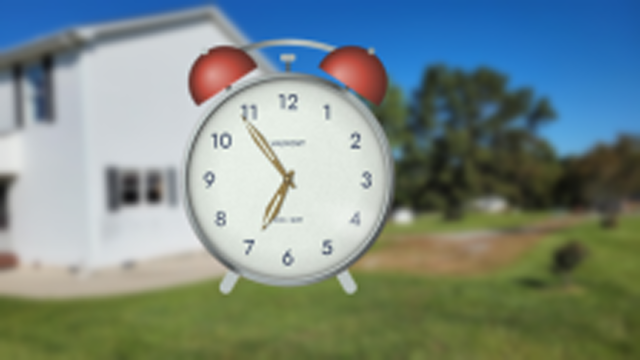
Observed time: **6:54**
